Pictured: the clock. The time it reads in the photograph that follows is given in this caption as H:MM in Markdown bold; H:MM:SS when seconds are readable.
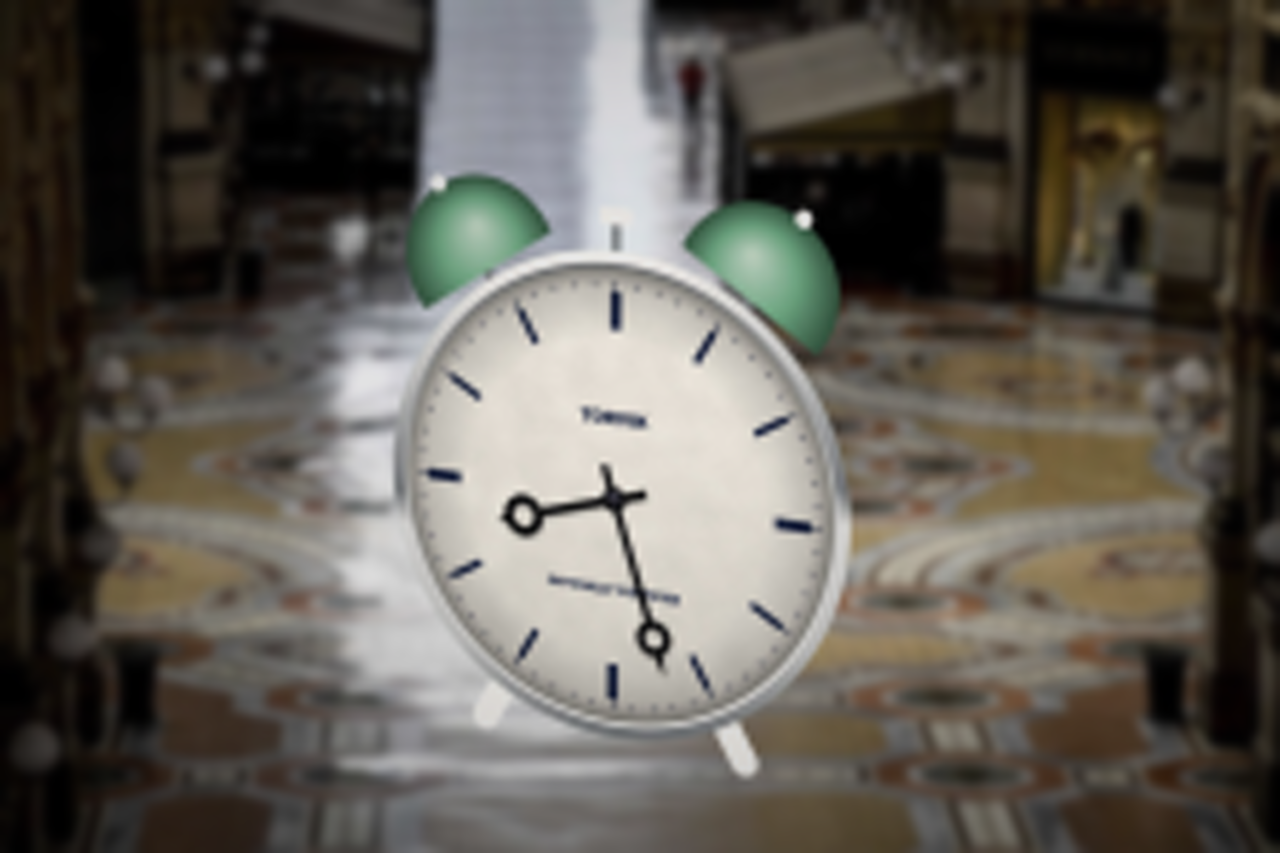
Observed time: **8:27**
